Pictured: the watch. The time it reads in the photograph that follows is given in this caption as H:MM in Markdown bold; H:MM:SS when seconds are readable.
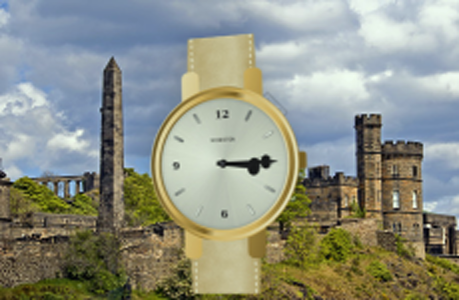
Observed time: **3:15**
